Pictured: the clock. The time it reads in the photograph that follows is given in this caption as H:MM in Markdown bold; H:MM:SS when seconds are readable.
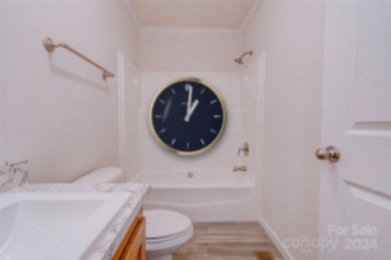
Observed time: **1:01**
